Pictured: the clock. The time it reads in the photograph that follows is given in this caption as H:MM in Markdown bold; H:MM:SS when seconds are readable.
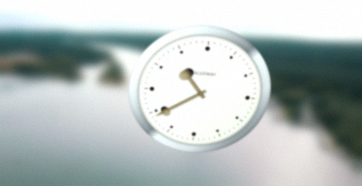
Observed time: **10:39**
